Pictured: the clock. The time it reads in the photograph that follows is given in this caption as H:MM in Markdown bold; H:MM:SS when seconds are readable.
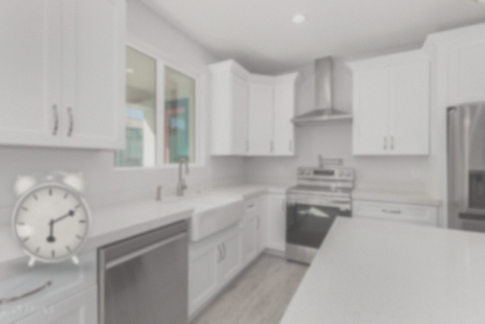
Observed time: **6:11**
